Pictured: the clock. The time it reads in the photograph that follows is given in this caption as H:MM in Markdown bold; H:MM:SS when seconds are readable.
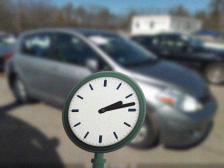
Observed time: **2:13**
